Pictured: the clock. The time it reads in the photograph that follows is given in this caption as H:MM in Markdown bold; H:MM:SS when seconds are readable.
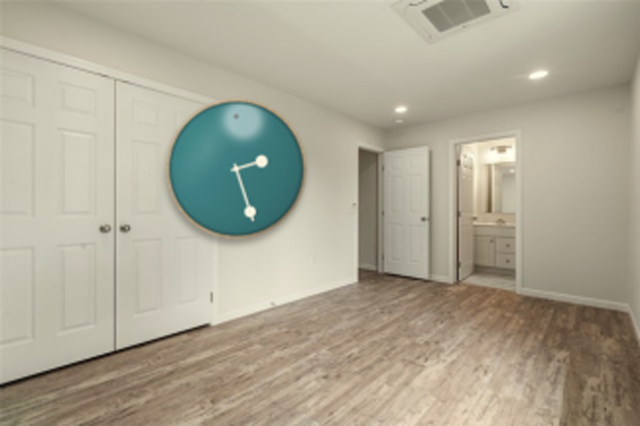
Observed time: **2:27**
